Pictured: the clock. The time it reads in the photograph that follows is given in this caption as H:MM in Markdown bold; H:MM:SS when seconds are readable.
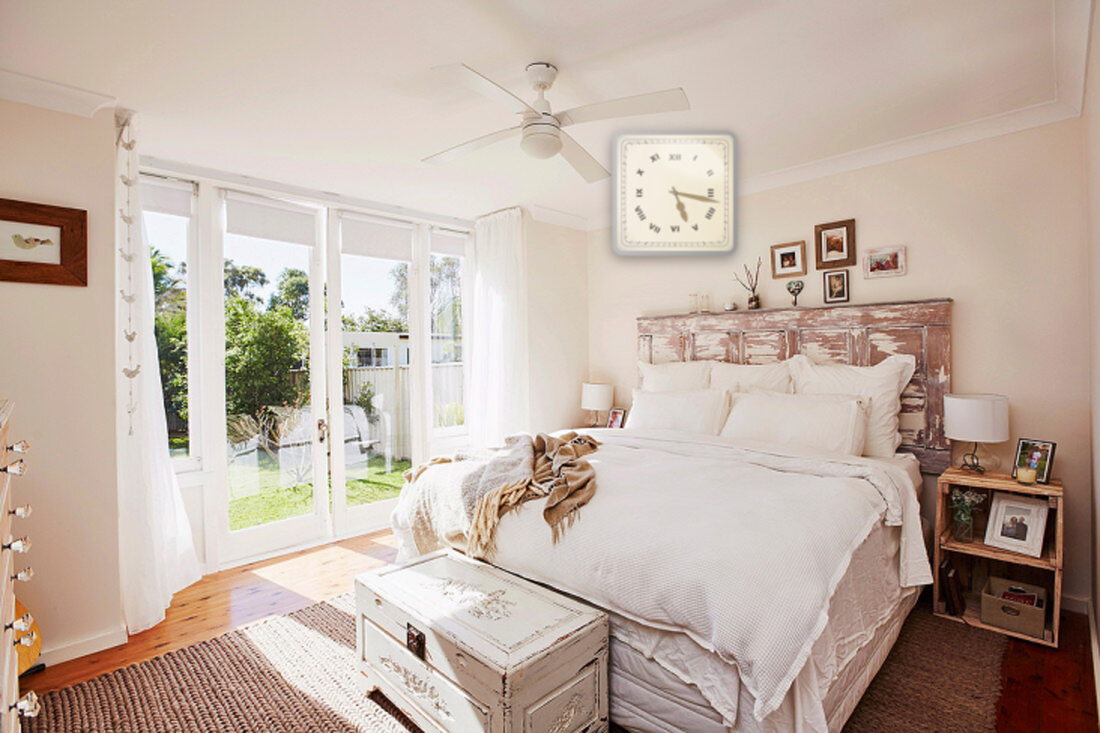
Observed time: **5:17**
